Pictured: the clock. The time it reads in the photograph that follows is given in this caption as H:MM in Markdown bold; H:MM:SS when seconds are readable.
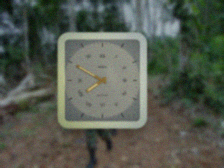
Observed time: **7:50**
